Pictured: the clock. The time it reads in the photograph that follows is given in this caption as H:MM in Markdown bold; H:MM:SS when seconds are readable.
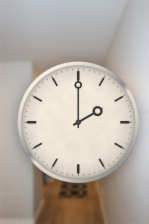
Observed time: **2:00**
